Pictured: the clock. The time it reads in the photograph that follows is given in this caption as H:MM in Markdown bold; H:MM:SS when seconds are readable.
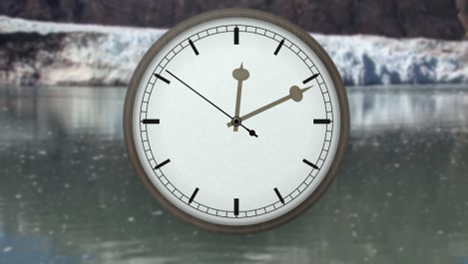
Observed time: **12:10:51**
